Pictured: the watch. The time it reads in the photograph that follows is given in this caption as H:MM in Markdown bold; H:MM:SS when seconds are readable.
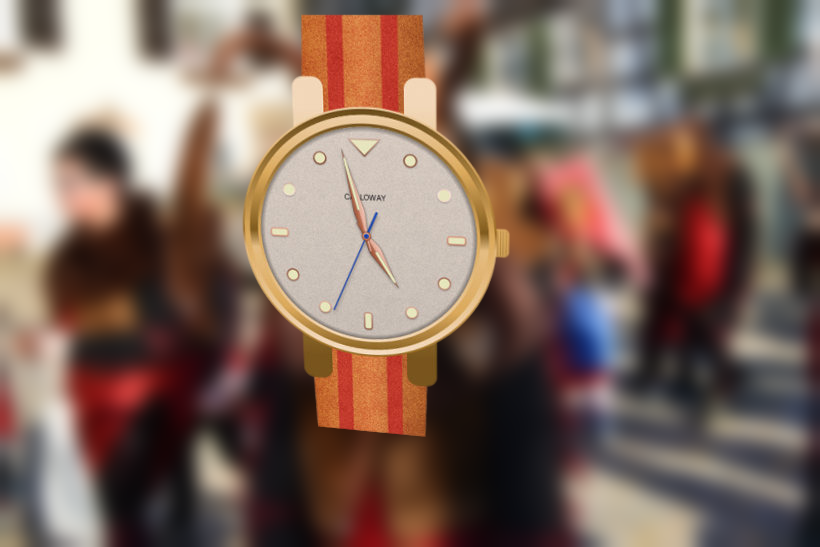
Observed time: **4:57:34**
